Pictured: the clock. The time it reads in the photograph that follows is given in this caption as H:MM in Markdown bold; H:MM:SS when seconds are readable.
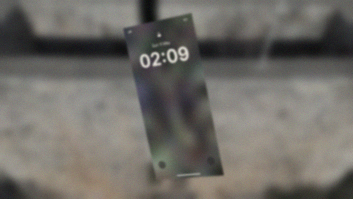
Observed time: **2:09**
